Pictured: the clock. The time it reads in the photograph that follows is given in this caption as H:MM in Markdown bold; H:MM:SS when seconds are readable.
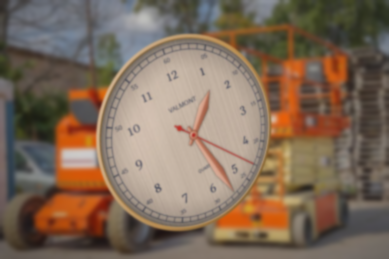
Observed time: **1:27:23**
